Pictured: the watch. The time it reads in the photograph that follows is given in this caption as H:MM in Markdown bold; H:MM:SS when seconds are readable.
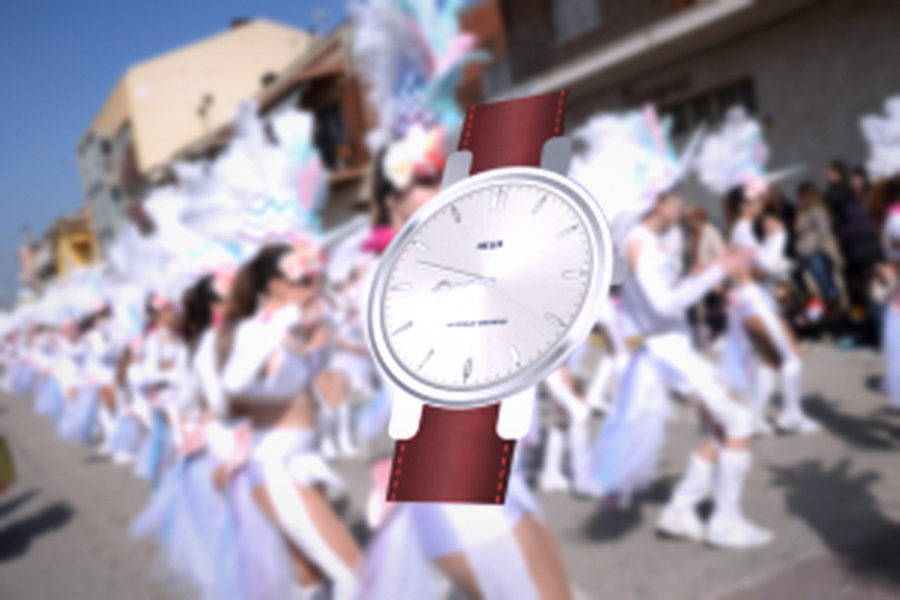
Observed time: **8:48**
